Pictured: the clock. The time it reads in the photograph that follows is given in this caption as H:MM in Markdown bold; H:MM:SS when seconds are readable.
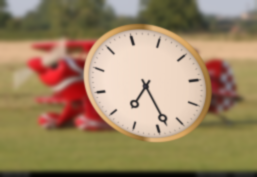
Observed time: **7:28**
